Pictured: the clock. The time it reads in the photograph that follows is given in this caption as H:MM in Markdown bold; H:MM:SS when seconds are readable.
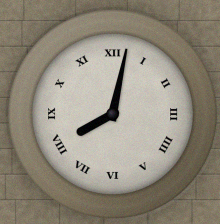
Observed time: **8:02**
